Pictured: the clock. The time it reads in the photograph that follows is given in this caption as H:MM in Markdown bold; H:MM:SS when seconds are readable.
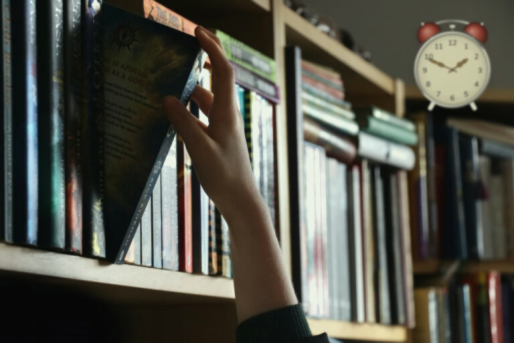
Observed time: **1:49**
